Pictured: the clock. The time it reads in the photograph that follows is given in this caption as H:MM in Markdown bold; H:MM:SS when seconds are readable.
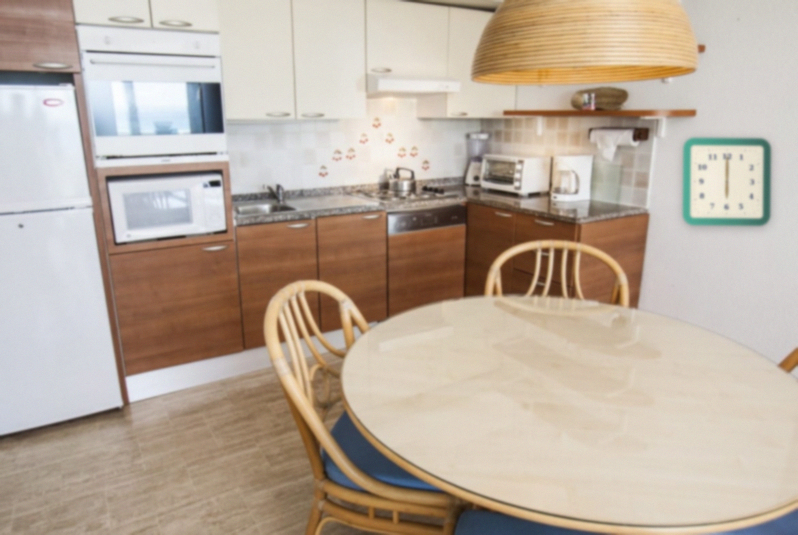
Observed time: **6:00**
